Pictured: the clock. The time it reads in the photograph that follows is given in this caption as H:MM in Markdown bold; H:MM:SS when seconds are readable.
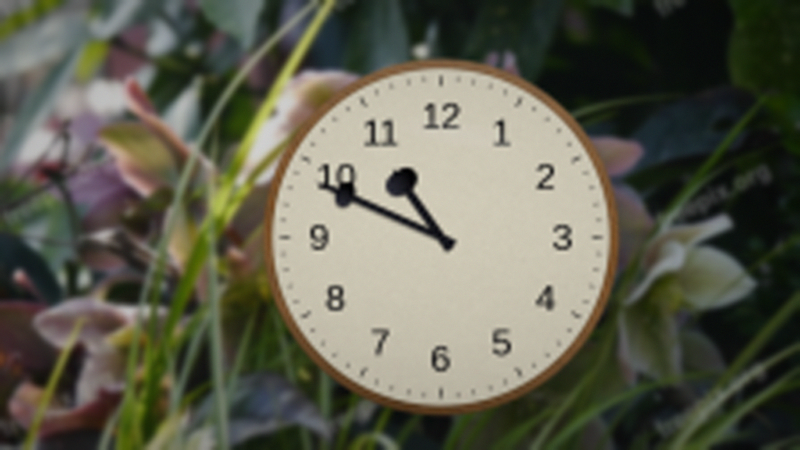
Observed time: **10:49**
